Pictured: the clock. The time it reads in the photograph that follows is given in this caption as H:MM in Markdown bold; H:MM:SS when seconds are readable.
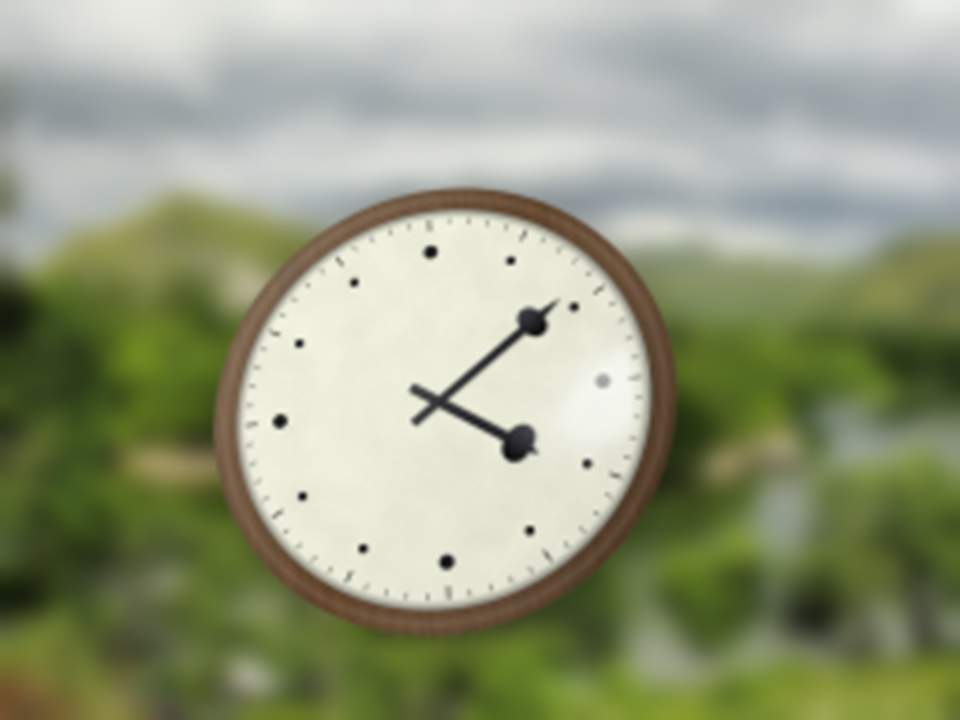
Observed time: **4:09**
